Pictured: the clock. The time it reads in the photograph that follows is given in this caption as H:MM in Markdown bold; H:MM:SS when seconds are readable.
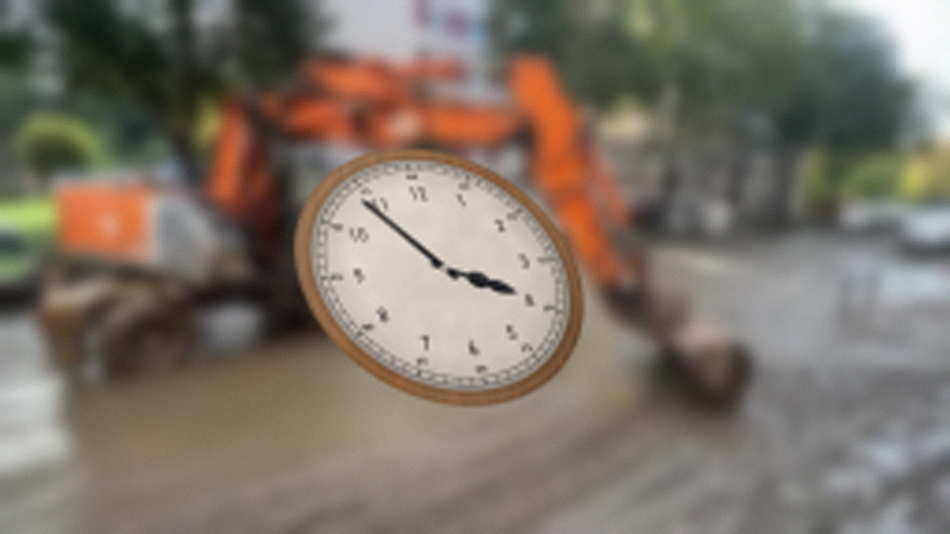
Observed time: **3:54**
